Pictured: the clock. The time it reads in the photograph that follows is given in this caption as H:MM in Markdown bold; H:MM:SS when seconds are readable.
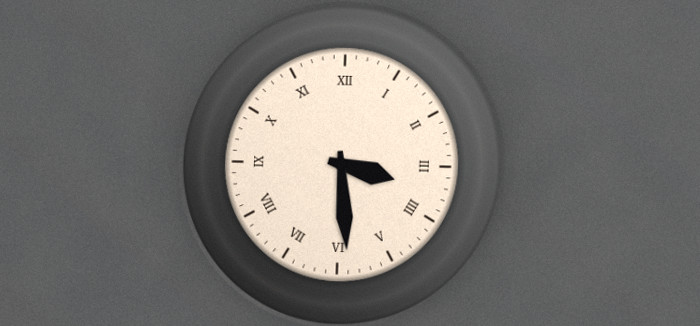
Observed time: **3:29**
